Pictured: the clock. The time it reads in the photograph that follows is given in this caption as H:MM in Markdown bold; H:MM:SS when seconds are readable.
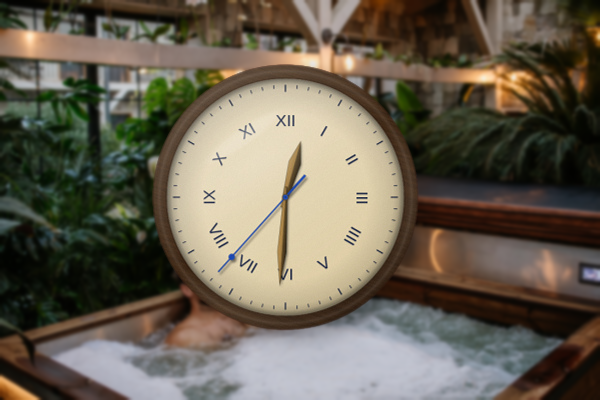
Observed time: **12:30:37**
